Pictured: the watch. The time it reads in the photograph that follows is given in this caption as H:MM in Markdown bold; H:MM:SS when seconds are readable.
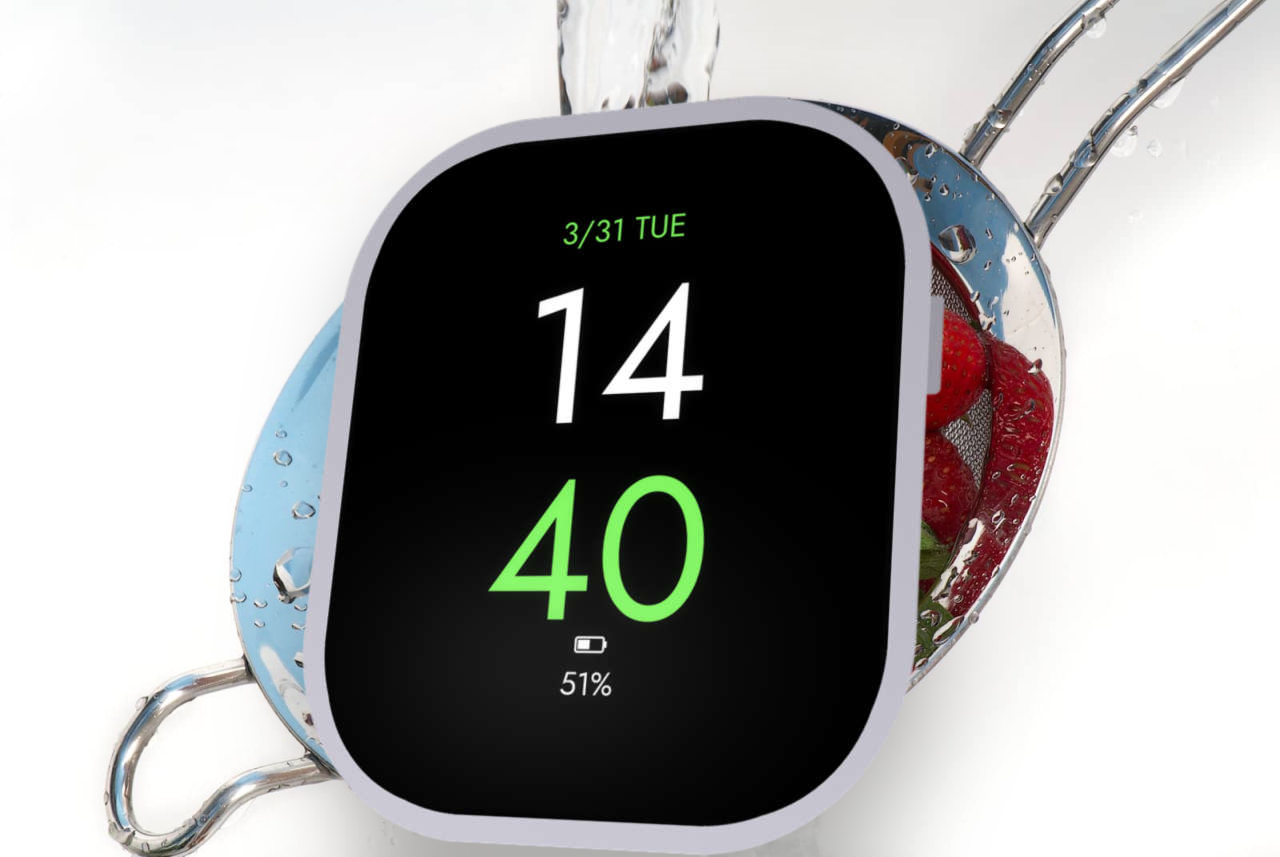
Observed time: **14:40**
